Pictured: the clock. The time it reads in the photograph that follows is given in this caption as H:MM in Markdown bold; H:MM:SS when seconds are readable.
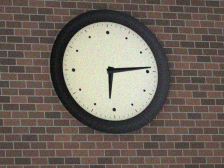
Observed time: **6:14**
